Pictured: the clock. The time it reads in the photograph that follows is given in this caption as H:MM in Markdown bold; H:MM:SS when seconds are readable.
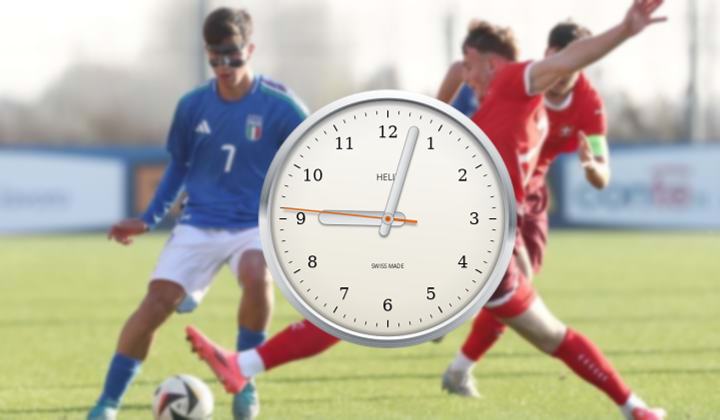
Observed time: **9:02:46**
